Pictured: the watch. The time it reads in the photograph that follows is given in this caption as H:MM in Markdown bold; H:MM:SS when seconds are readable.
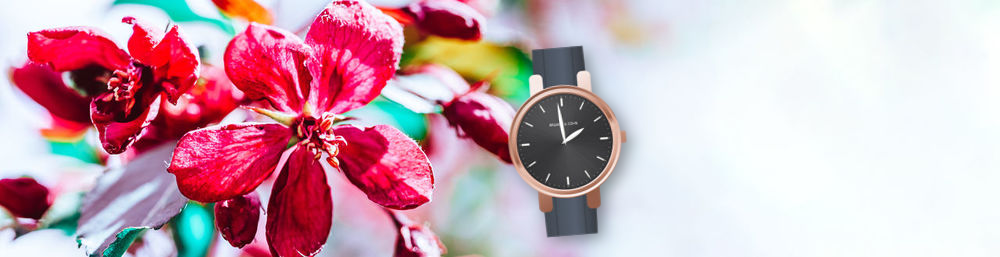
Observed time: **1:59**
